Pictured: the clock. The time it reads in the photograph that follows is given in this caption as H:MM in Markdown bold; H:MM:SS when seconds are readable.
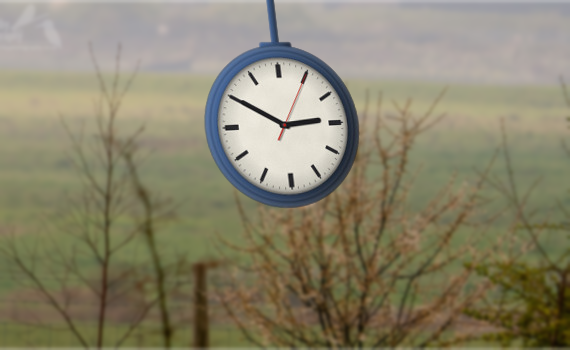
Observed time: **2:50:05**
